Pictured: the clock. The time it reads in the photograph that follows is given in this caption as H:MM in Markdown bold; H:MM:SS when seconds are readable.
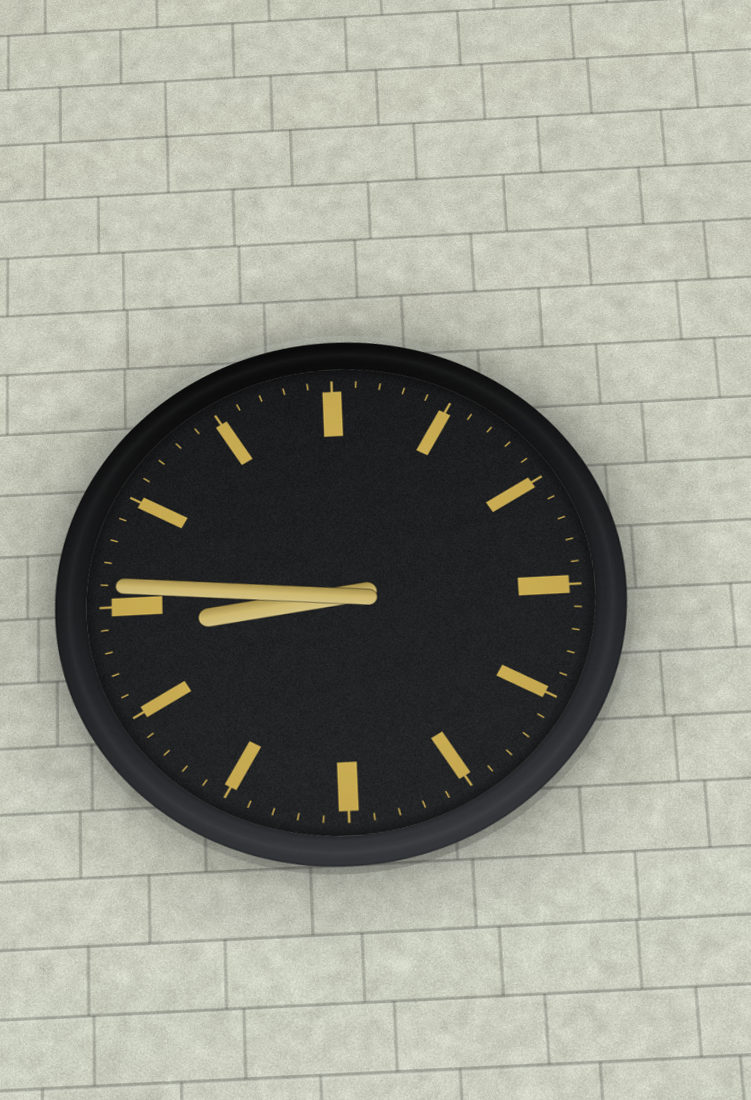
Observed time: **8:46**
